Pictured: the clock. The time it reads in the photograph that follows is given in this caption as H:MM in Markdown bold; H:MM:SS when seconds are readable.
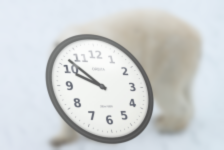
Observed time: **9:52**
